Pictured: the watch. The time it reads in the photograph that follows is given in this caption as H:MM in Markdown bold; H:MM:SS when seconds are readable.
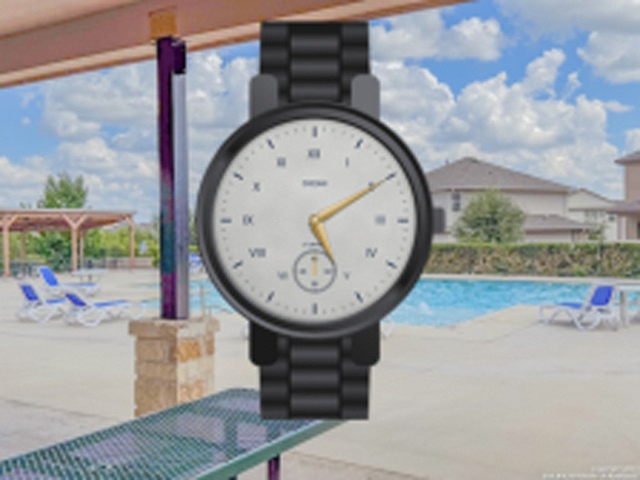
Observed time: **5:10**
